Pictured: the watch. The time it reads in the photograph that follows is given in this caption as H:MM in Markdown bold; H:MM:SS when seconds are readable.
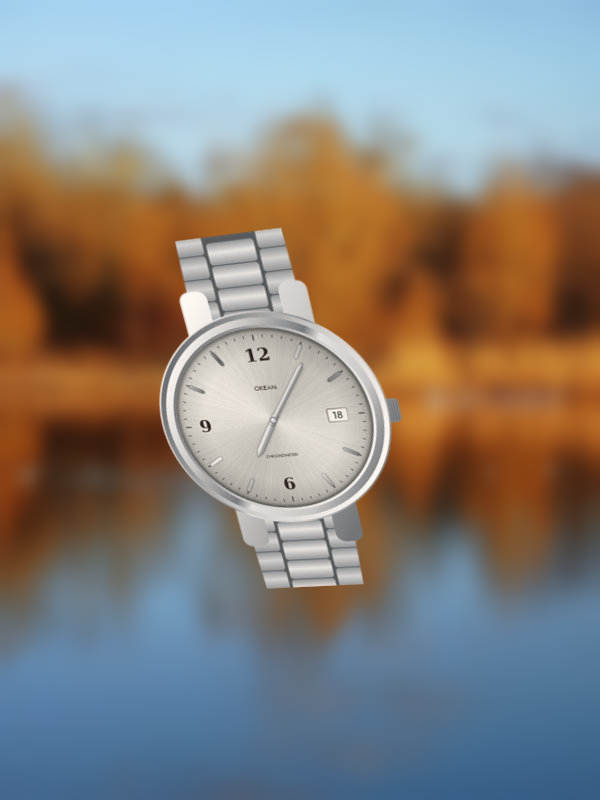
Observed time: **7:06**
